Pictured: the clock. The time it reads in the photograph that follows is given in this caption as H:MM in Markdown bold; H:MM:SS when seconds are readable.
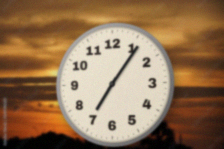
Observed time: **7:06**
